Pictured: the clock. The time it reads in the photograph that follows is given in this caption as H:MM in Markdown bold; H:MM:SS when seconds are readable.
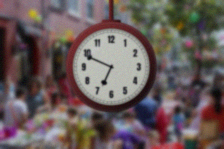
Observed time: **6:49**
